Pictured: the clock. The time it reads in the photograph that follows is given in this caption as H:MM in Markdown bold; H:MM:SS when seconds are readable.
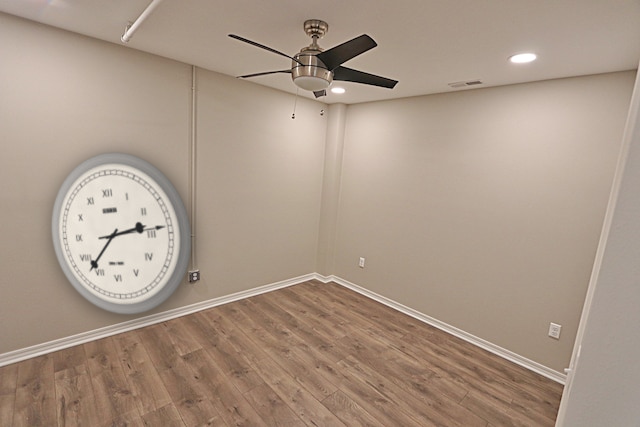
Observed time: **2:37:14**
